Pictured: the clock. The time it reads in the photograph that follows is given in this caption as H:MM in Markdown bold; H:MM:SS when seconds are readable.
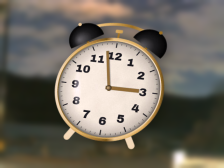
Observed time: **2:58**
